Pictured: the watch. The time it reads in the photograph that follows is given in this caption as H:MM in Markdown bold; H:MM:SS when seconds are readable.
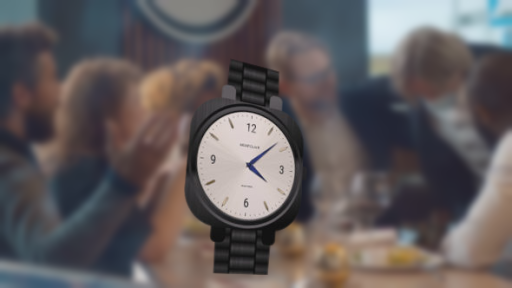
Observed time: **4:08**
